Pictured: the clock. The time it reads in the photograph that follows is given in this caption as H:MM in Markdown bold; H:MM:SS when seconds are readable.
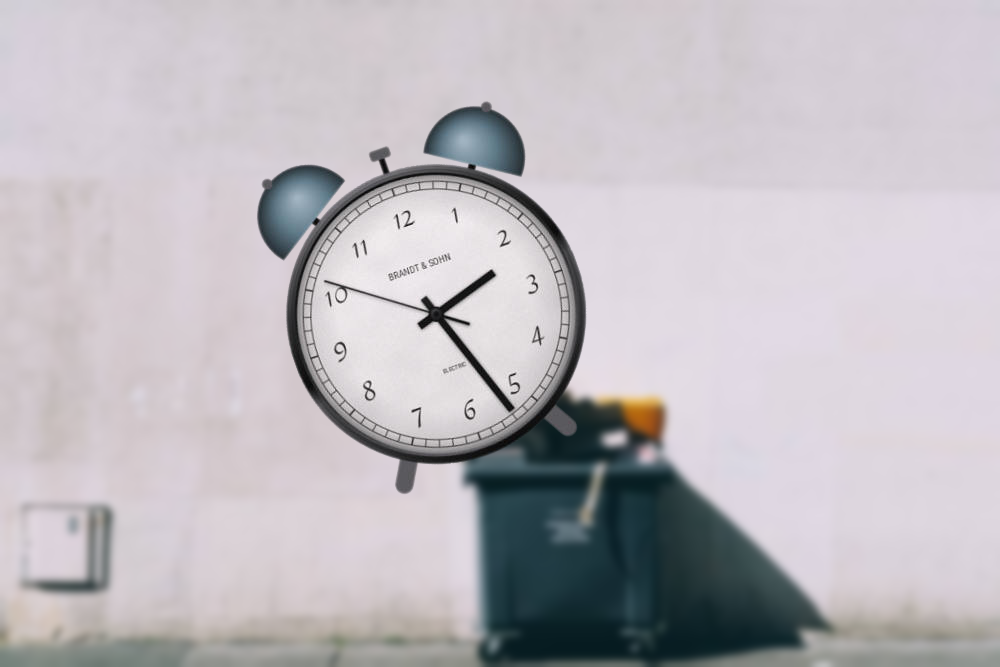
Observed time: **2:26:51**
